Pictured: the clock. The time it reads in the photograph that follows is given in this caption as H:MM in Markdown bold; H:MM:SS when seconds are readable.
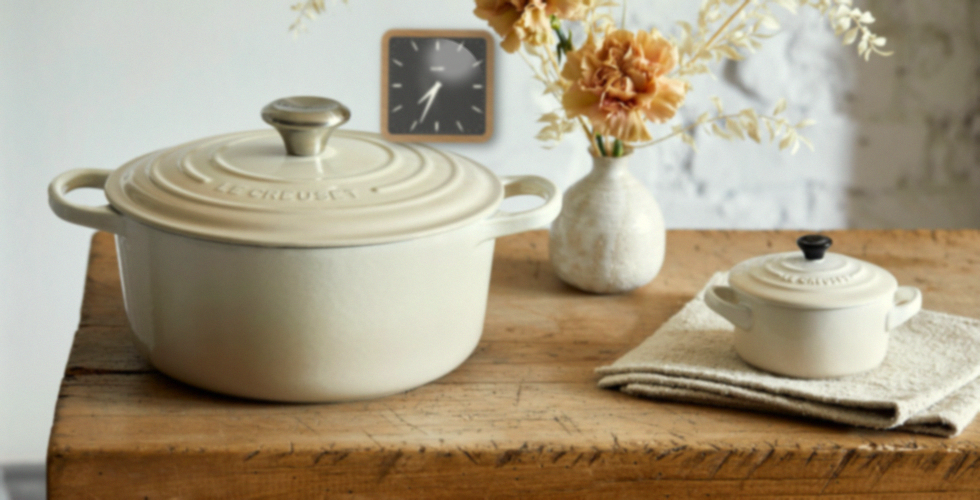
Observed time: **7:34**
